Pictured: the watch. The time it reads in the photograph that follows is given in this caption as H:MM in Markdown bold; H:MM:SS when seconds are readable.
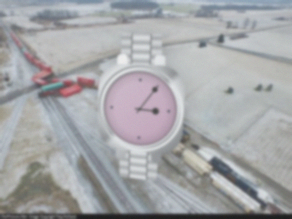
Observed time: **3:06**
